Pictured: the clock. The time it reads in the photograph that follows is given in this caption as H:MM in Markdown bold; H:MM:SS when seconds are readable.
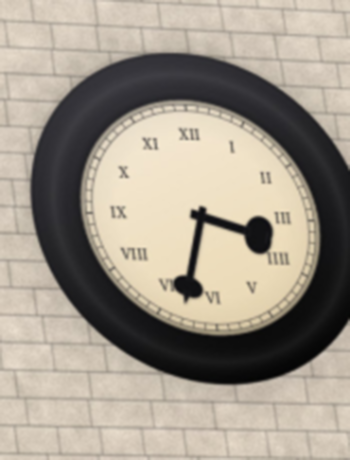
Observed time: **3:33**
